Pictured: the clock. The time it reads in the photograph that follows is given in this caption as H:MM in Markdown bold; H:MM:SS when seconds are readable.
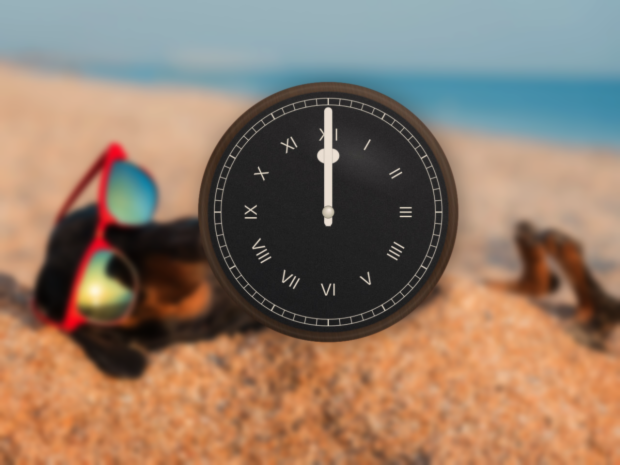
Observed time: **12:00**
